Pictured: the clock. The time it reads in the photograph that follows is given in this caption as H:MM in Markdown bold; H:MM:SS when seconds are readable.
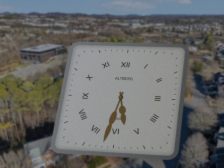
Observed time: **5:32**
